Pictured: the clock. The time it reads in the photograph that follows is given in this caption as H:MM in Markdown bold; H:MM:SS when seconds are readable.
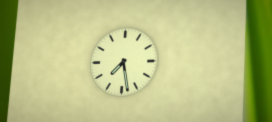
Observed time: **7:28**
